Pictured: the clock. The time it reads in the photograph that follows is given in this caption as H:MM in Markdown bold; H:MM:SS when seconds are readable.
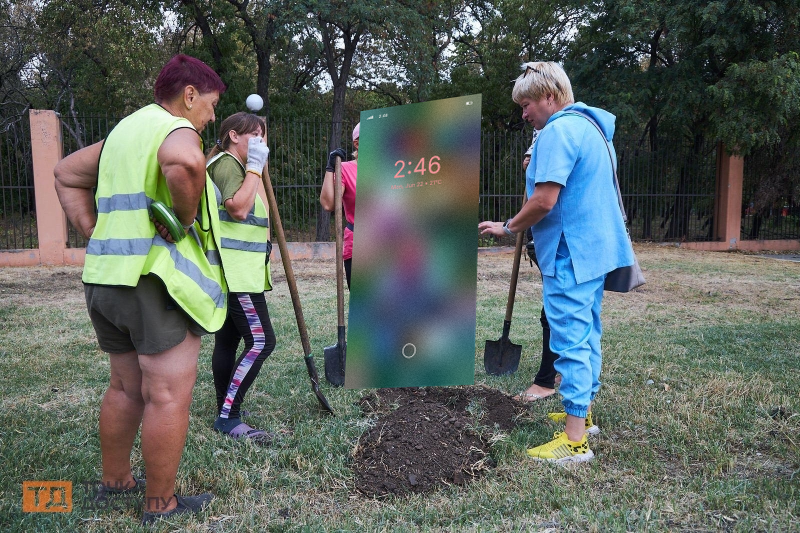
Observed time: **2:46**
